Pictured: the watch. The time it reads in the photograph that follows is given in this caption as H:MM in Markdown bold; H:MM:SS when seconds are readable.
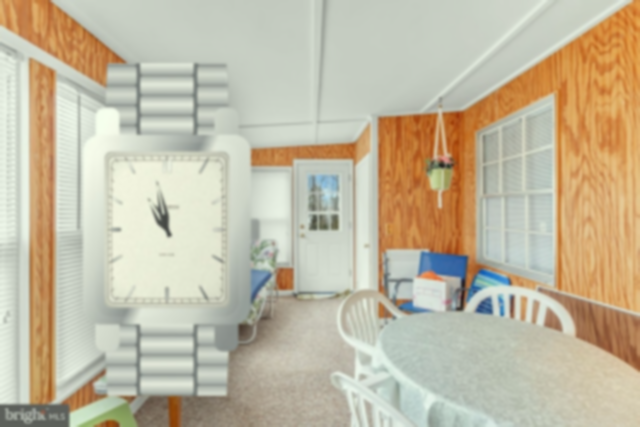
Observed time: **10:58**
